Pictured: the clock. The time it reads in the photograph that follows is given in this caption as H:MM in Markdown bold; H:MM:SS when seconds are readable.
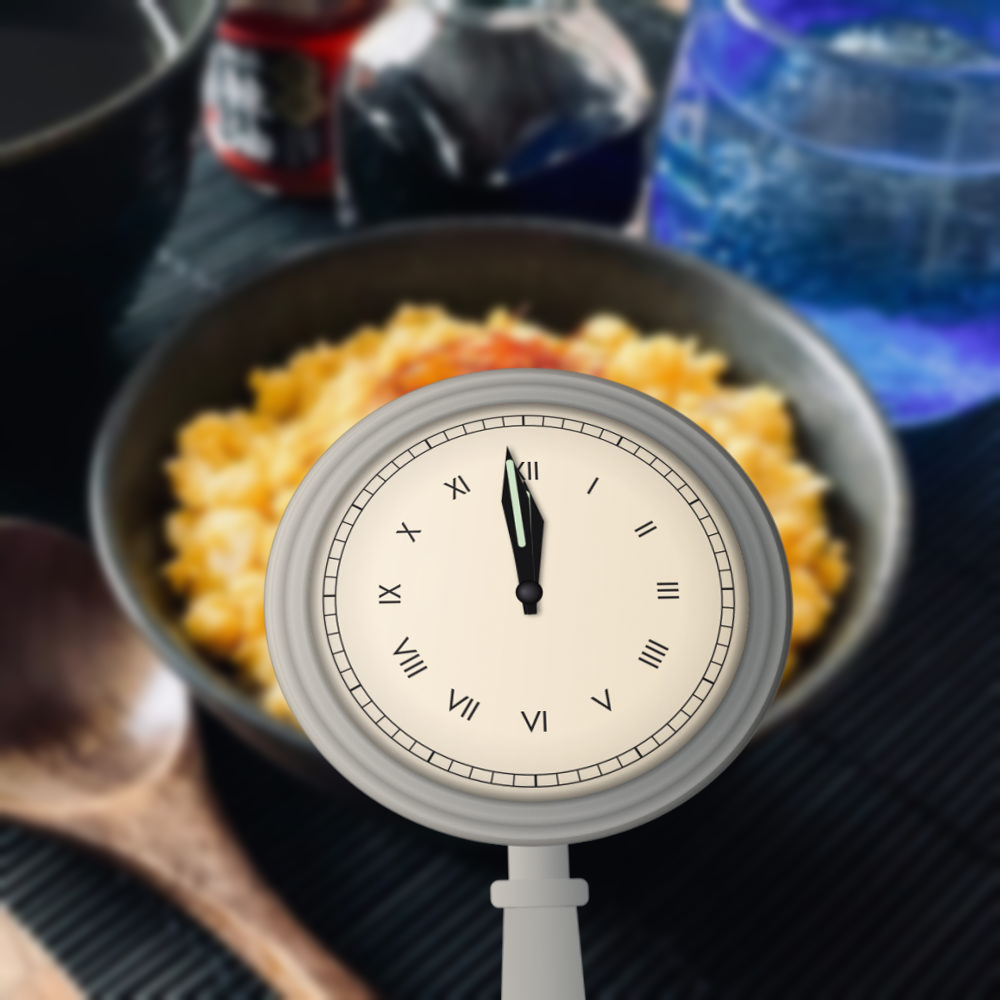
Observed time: **11:59**
